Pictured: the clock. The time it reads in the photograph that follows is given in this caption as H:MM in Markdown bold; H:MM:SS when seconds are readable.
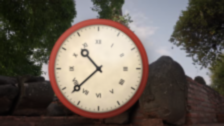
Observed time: **10:38**
